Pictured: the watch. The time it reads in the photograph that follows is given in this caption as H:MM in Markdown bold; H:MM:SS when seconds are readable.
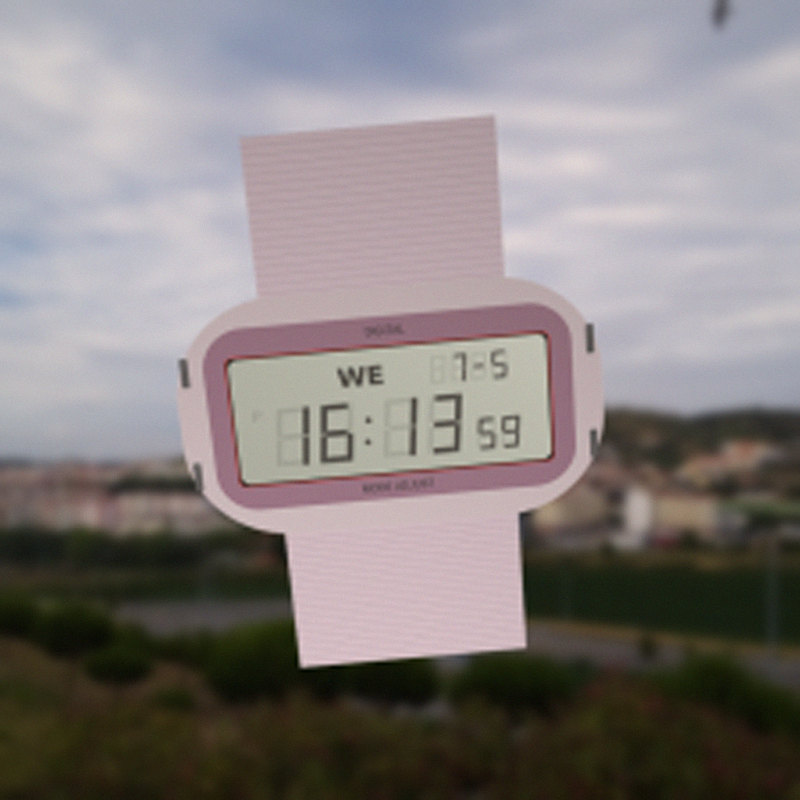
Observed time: **16:13:59**
